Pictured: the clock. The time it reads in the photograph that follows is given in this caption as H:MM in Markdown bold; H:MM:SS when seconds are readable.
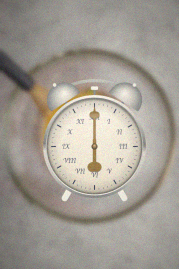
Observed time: **6:00**
